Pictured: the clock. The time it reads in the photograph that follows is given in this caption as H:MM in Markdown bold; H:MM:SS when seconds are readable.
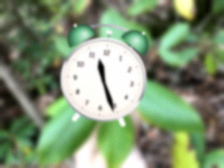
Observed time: **11:26**
